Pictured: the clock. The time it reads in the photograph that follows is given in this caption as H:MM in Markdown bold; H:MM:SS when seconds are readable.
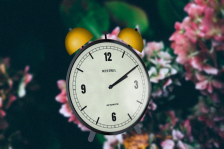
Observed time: **2:10**
